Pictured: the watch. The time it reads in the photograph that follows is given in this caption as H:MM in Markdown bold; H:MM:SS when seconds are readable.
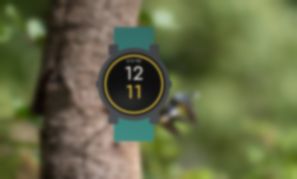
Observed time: **12:11**
